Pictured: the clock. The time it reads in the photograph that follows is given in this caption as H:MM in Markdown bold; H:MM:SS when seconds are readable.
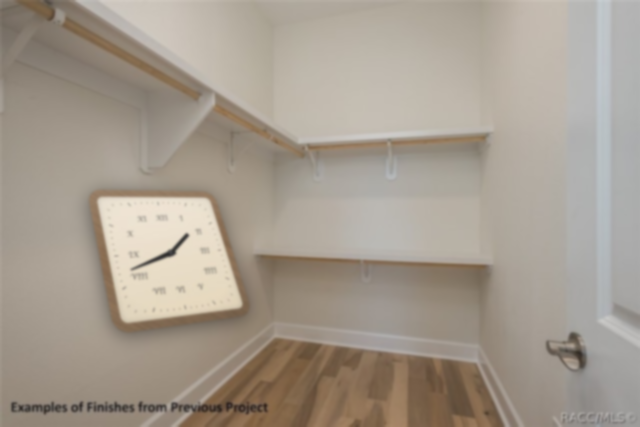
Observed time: **1:42**
